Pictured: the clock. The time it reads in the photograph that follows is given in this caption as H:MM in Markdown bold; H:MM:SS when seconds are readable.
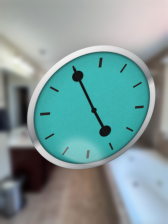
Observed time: **4:55**
